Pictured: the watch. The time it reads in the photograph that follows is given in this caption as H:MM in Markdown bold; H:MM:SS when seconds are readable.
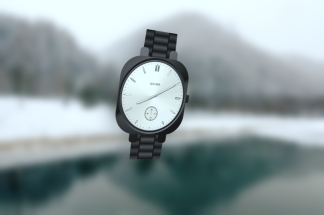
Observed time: **8:10**
